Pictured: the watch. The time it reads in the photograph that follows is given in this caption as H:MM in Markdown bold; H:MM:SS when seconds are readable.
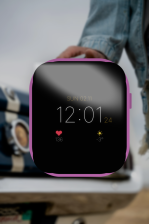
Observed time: **12:01:24**
